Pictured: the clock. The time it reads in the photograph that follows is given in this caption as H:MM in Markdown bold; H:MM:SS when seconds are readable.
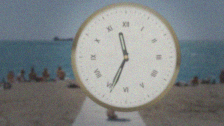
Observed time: **11:34**
